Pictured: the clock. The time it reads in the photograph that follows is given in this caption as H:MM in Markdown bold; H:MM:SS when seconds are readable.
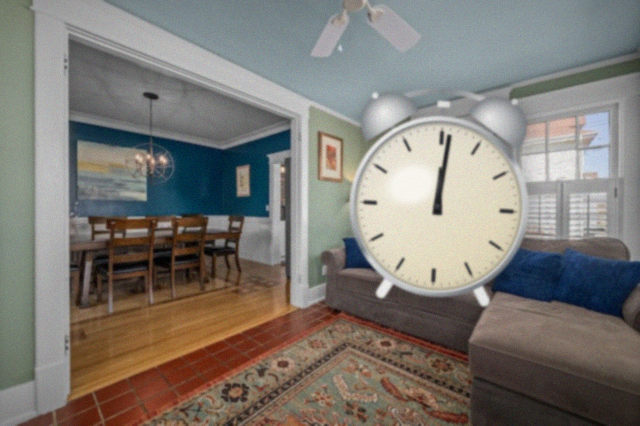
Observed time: **12:01**
